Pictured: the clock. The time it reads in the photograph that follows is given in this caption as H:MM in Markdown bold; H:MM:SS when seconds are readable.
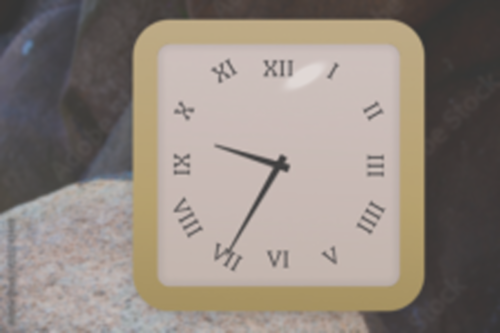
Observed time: **9:35**
